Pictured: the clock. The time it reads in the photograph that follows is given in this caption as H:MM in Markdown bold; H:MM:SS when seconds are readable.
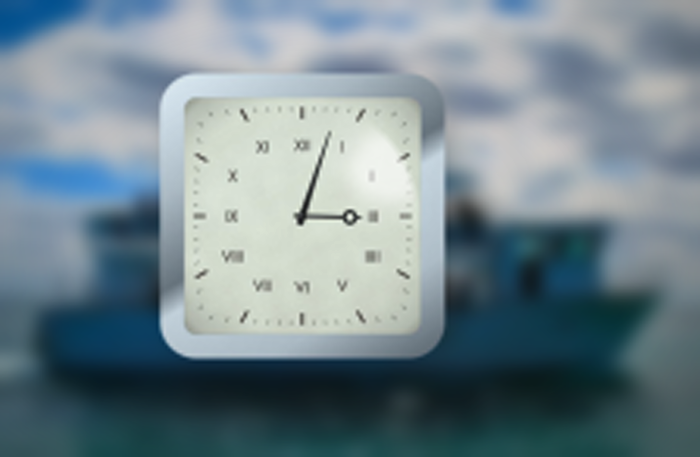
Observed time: **3:03**
